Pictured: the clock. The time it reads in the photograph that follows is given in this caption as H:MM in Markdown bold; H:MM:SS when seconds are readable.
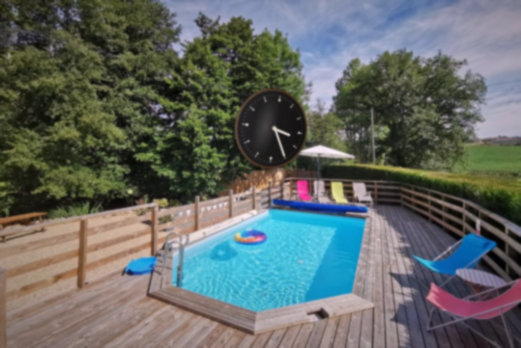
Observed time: **3:25**
